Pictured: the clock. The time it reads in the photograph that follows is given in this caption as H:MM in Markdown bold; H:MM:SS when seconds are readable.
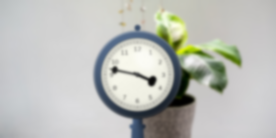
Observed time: **3:47**
